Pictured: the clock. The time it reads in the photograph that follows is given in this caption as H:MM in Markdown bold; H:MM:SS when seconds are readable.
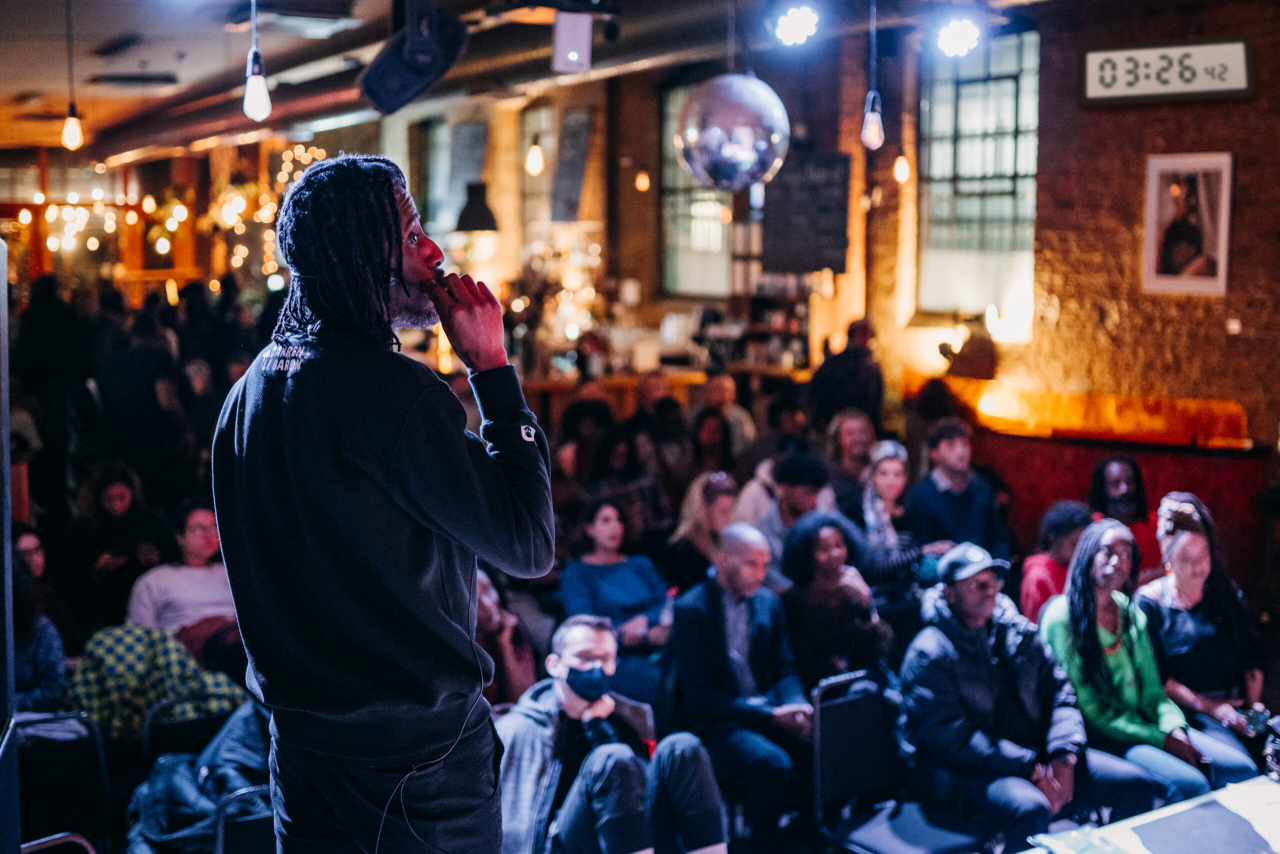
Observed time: **3:26:42**
